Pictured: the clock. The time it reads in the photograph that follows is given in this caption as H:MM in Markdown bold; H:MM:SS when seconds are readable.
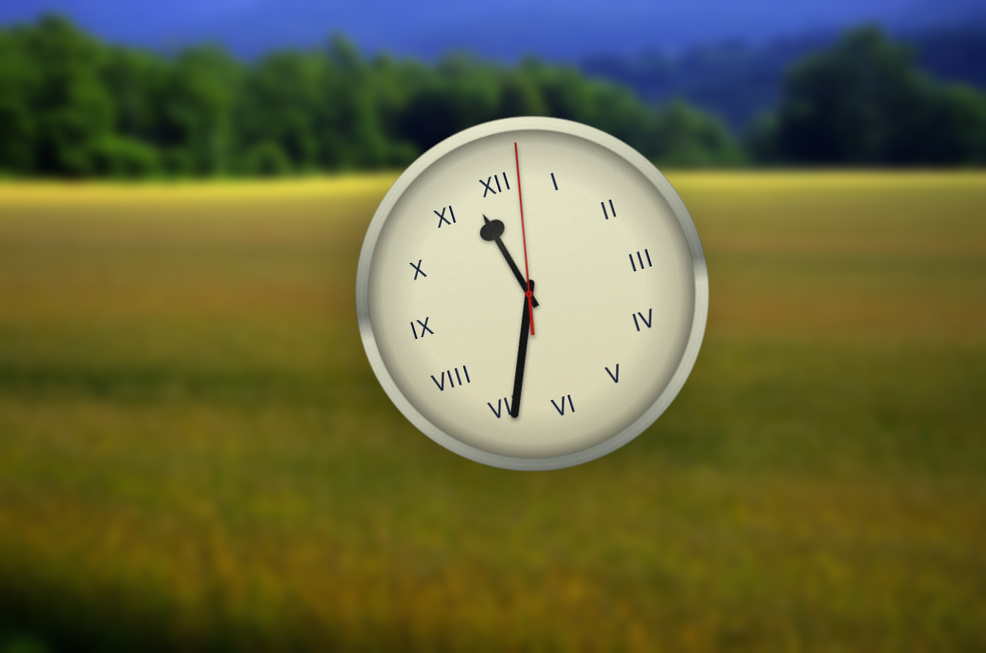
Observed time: **11:34:02**
